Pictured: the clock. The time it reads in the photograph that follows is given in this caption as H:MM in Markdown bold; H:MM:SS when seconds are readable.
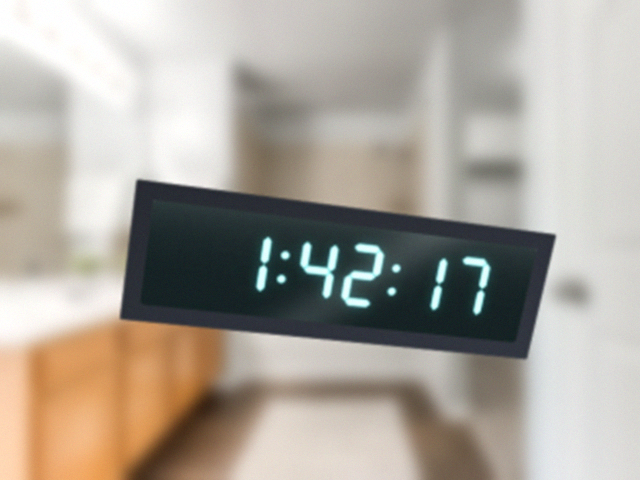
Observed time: **1:42:17**
